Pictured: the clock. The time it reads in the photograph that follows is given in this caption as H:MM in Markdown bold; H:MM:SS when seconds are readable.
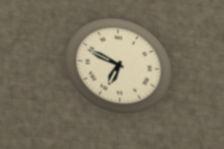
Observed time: **6:49**
